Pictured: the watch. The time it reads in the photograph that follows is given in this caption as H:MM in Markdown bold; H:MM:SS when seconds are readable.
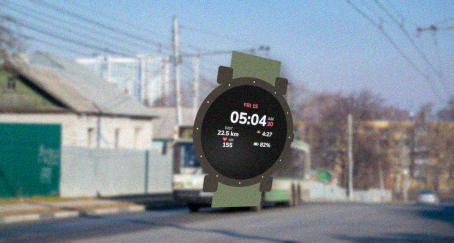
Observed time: **5:04**
